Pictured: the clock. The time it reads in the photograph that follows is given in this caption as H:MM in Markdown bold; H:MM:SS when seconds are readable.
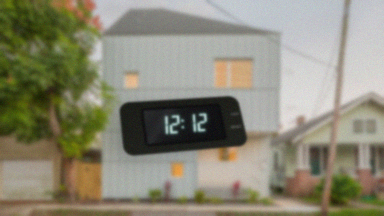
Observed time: **12:12**
